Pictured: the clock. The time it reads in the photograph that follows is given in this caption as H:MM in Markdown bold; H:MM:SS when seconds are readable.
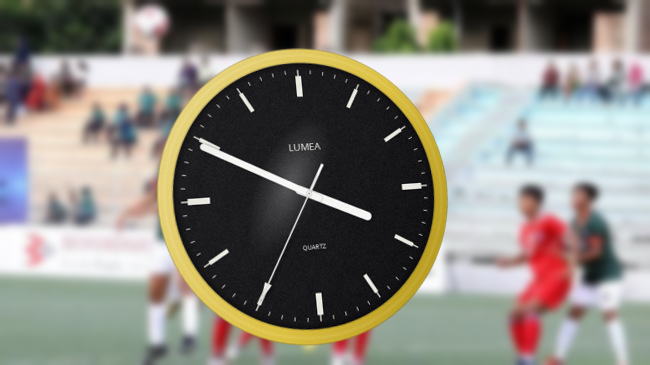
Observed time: **3:49:35**
